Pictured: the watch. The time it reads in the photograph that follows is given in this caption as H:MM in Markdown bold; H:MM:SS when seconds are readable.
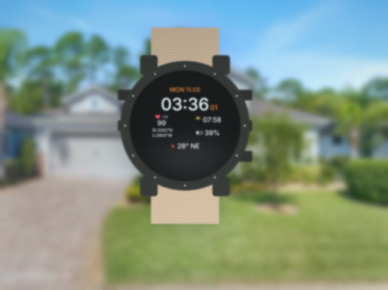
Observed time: **3:36**
